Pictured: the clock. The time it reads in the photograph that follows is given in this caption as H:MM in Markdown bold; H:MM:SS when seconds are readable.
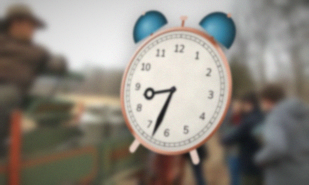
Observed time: **8:33**
